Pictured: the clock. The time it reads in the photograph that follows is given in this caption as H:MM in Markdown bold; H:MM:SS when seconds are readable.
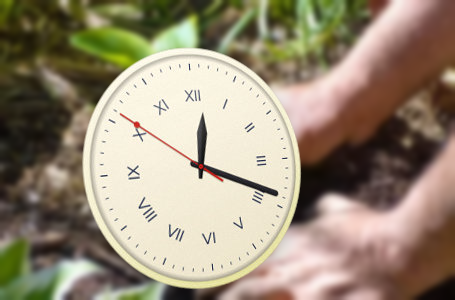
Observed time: **12:18:51**
